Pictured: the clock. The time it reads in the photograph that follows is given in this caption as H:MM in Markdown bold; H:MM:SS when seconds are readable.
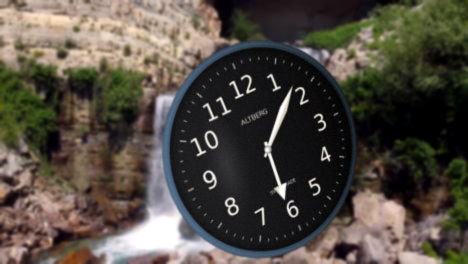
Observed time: **6:08**
